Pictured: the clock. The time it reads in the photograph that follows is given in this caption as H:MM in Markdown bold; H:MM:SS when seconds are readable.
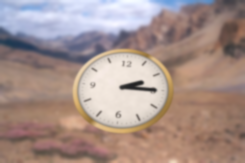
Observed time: **2:15**
